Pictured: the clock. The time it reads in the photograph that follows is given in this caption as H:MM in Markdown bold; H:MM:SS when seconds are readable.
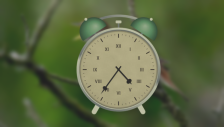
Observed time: **4:36**
